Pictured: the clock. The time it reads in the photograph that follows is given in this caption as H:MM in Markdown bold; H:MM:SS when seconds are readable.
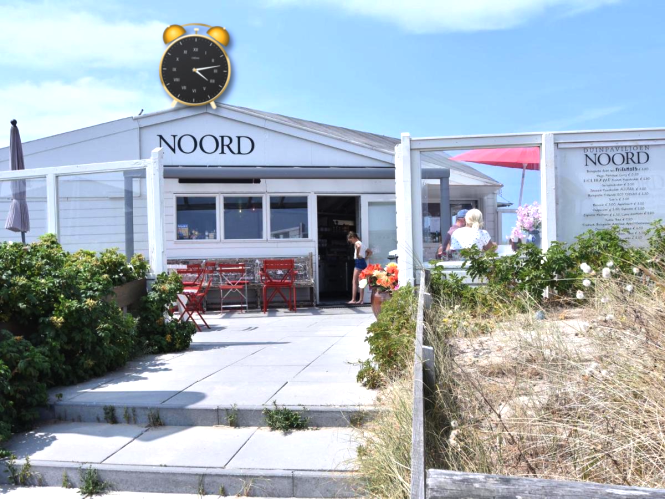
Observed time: **4:13**
